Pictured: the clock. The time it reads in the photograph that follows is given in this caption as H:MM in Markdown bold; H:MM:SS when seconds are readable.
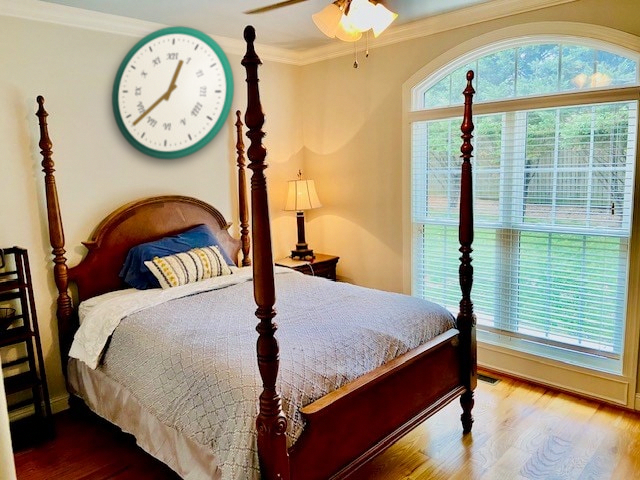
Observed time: **12:38**
